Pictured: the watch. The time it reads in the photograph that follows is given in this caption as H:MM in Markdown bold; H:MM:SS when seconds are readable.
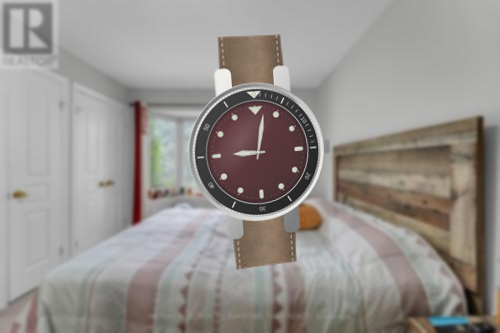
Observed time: **9:02**
